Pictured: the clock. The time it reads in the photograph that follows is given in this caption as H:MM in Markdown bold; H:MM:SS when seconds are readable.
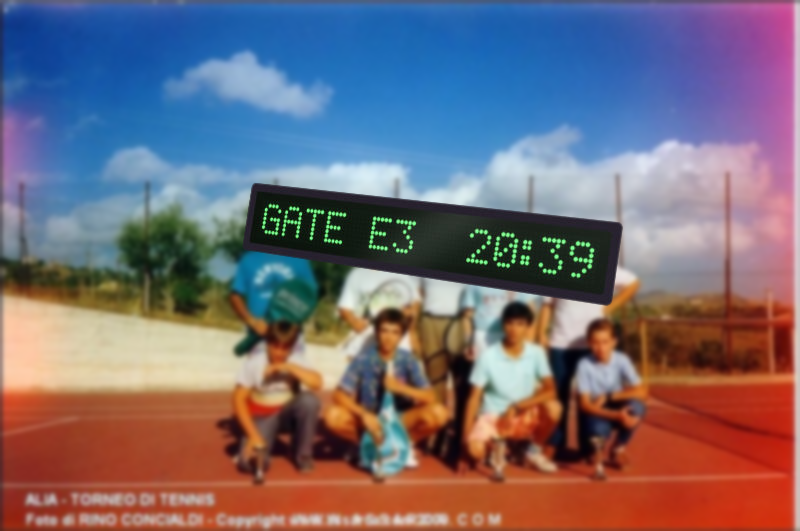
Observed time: **20:39**
